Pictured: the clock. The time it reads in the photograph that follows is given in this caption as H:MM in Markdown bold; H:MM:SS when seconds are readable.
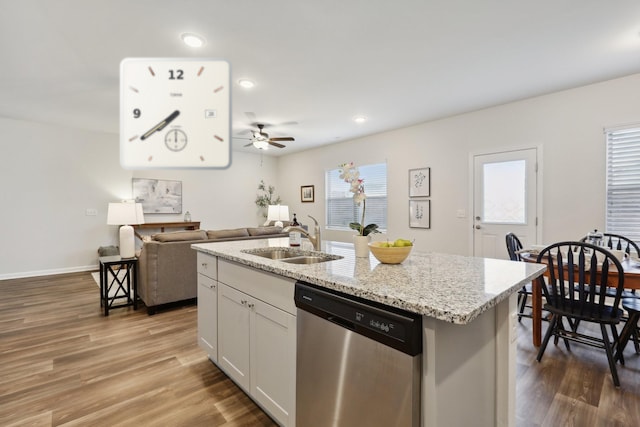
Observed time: **7:39**
